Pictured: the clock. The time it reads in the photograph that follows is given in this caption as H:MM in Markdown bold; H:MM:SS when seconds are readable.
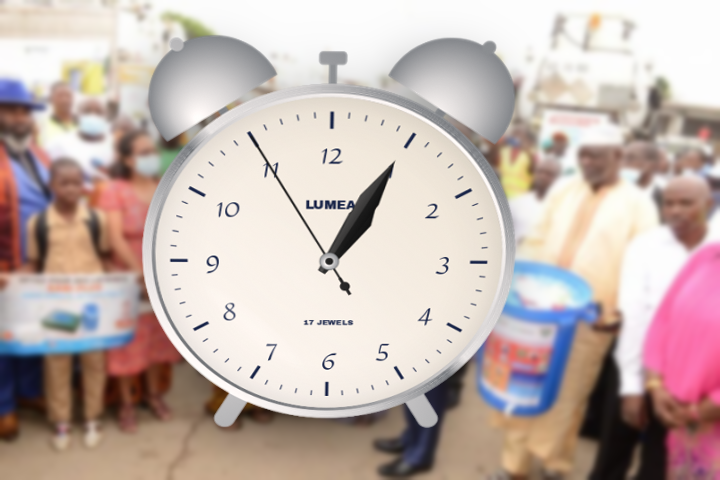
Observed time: **1:04:55**
